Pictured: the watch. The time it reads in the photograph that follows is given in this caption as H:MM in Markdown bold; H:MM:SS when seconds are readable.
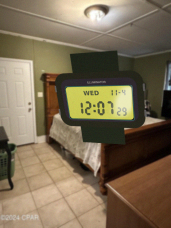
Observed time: **12:07:29**
